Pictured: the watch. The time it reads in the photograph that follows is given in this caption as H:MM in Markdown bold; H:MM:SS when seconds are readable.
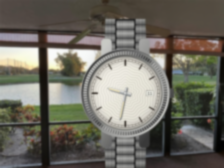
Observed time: **9:32**
